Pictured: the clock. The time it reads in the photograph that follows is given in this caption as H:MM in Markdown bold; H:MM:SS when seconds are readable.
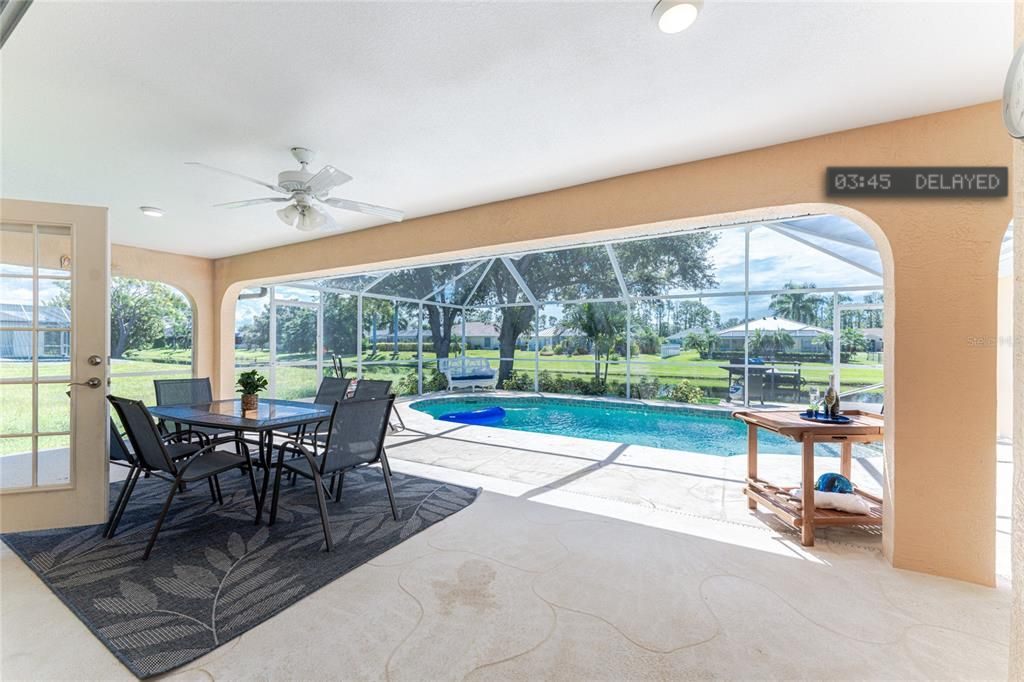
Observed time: **3:45**
